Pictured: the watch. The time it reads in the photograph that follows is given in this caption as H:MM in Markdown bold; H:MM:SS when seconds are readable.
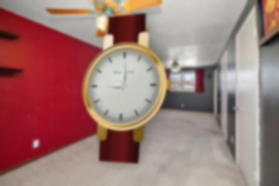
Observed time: **9:00**
